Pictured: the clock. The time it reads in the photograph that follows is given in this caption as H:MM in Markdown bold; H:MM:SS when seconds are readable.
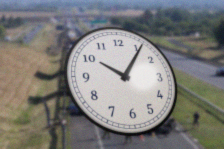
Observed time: **10:06**
